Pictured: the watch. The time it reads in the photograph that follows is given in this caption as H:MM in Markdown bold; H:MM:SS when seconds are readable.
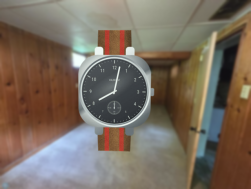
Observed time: **8:02**
